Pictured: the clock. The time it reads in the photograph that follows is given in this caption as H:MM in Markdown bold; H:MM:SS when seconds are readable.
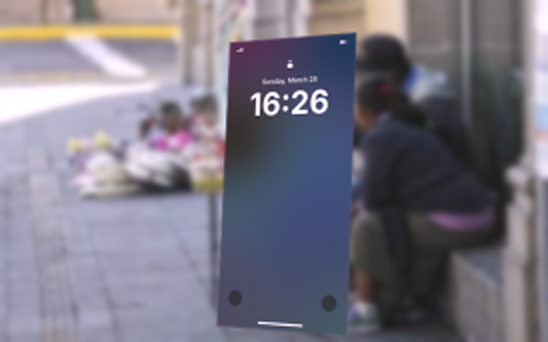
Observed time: **16:26**
